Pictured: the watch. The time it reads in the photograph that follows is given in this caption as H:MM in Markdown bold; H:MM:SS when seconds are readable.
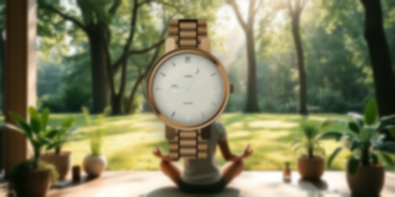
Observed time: **9:04**
